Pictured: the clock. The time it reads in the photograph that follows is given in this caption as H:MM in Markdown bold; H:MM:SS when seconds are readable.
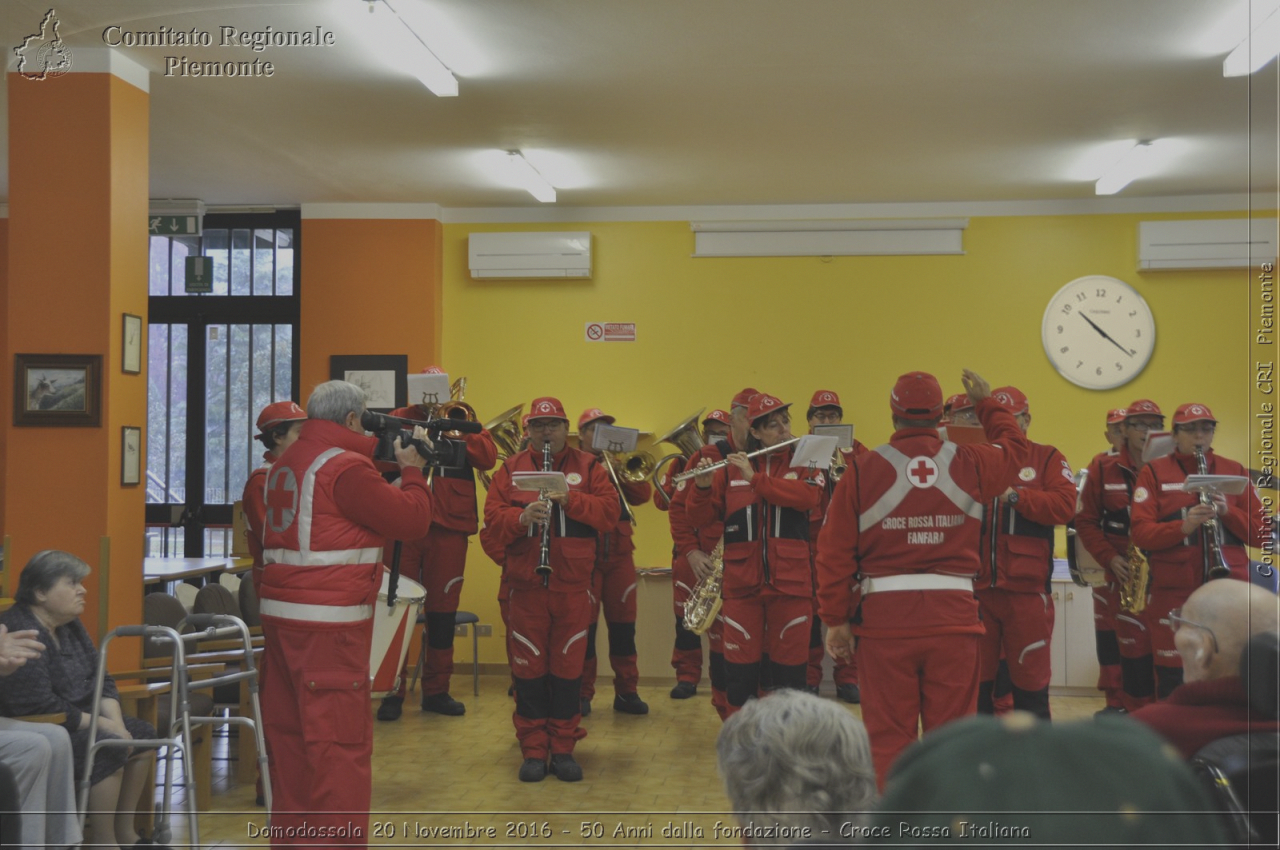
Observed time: **10:21**
